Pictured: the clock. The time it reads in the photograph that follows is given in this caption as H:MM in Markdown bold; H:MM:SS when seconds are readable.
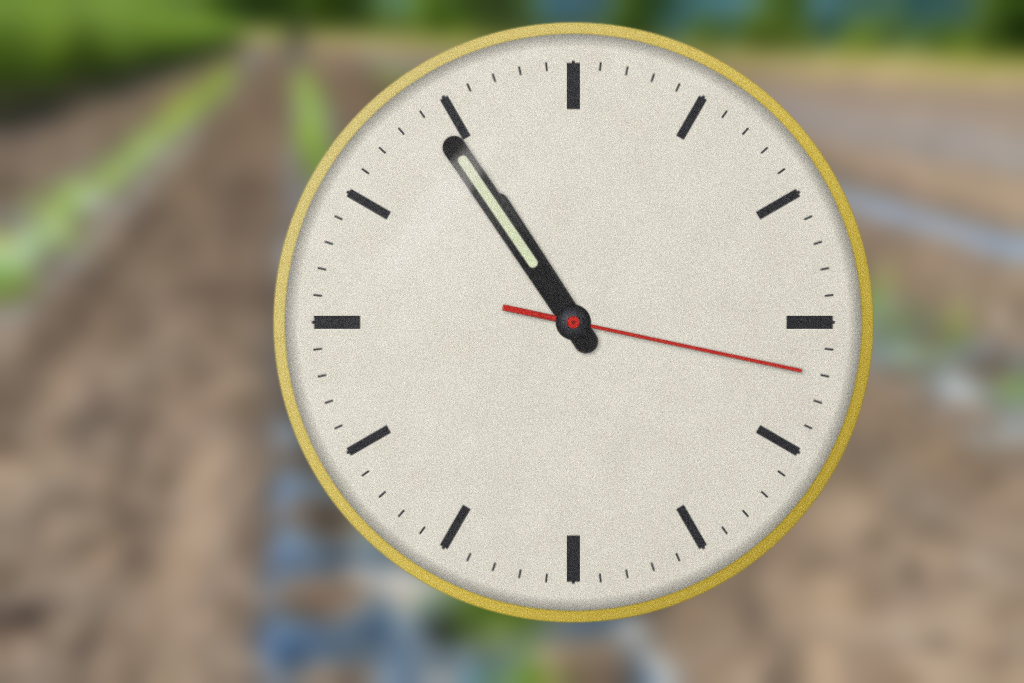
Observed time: **10:54:17**
